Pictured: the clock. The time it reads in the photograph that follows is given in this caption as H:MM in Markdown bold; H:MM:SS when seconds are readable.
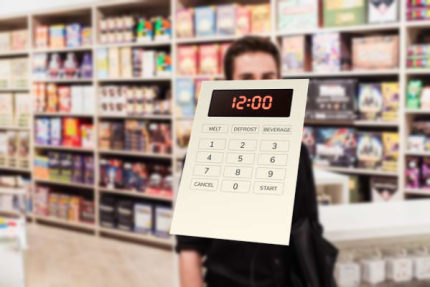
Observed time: **12:00**
